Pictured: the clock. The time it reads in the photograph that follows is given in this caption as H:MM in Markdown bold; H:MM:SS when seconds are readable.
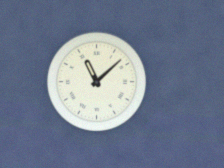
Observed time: **11:08**
